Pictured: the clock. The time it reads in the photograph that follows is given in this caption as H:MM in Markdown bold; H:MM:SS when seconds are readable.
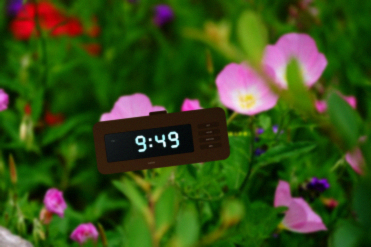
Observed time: **9:49**
